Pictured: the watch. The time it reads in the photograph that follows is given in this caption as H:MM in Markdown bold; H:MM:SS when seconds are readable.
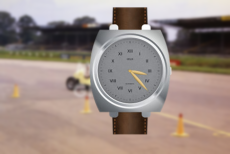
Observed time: **3:23**
